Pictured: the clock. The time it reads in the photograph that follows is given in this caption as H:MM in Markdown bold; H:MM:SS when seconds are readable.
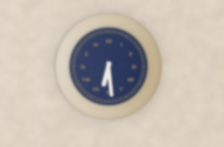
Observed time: **6:29**
